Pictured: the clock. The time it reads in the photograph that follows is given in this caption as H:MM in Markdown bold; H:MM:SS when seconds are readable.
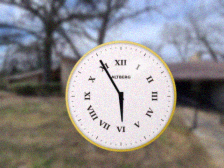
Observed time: **5:55**
